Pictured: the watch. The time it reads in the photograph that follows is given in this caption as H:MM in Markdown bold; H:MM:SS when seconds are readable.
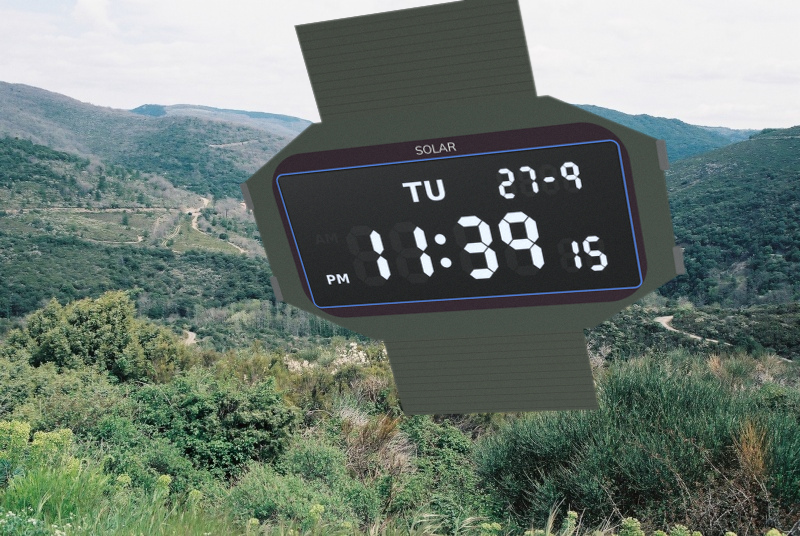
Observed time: **11:39:15**
